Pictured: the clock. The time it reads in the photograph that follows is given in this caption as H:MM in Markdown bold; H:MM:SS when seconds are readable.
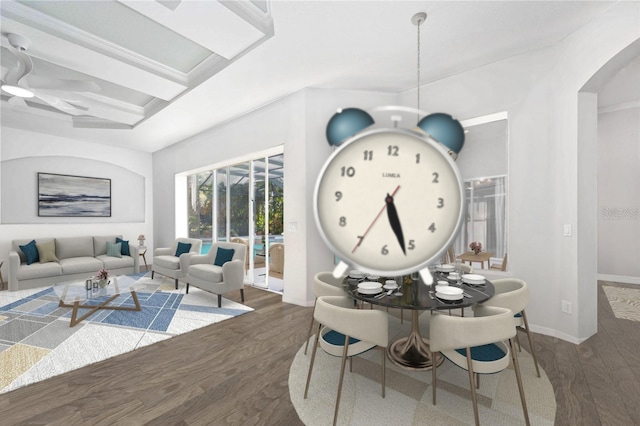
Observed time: **5:26:35**
